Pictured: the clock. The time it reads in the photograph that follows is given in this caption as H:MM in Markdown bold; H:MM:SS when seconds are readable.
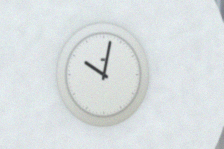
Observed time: **10:02**
